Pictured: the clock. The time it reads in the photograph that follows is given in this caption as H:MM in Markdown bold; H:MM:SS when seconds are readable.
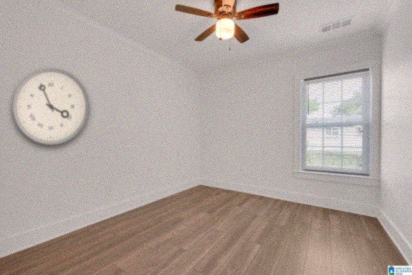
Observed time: **3:56**
